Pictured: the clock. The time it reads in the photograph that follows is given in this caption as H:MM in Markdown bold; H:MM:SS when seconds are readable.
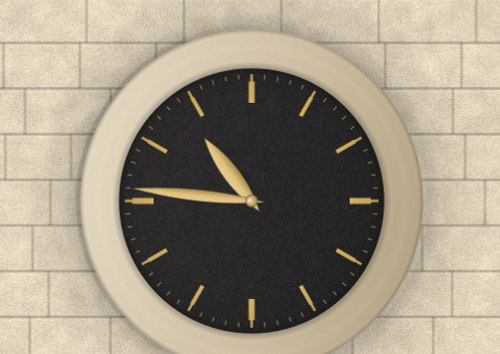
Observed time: **10:46**
